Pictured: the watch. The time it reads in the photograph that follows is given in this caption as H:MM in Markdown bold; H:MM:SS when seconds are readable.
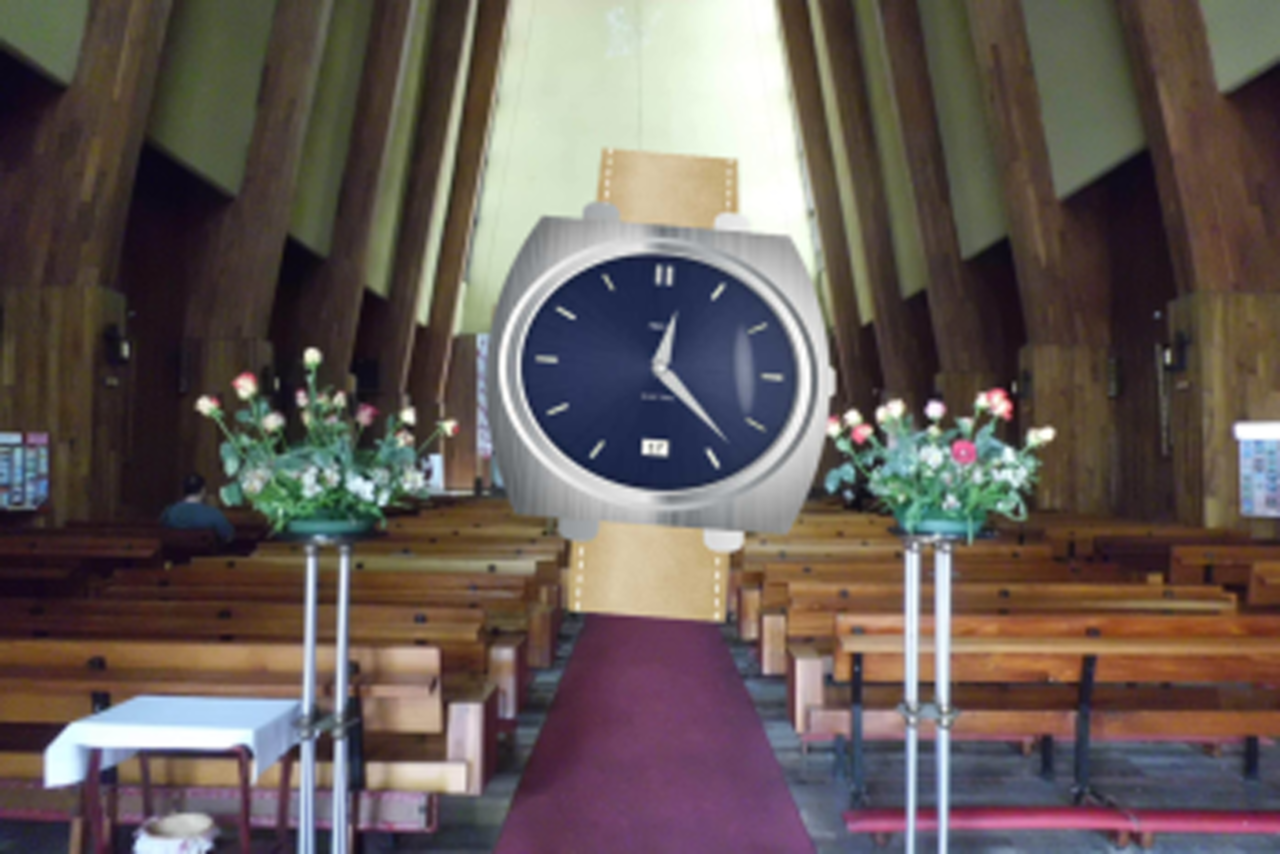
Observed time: **12:23**
